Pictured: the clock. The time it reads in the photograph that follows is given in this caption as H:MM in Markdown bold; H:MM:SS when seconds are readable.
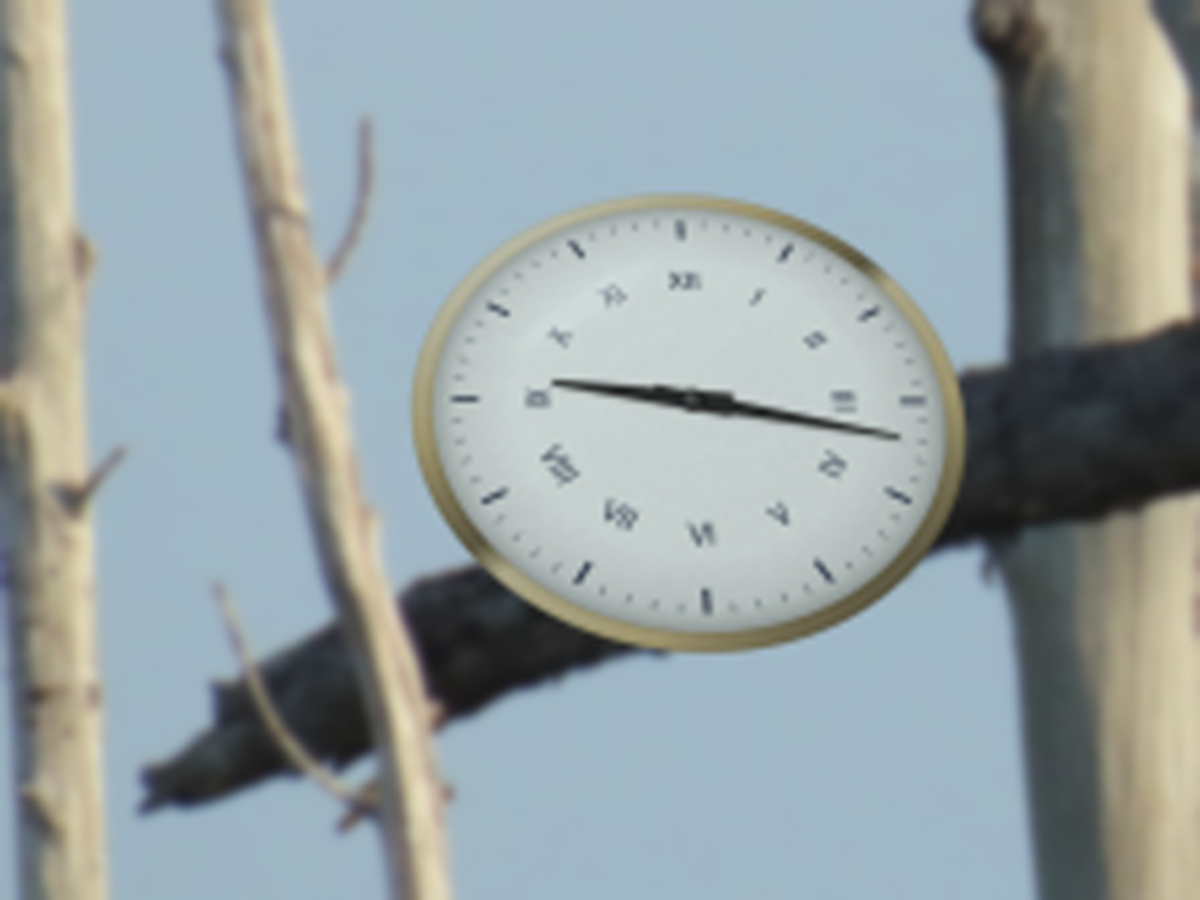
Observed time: **9:17**
